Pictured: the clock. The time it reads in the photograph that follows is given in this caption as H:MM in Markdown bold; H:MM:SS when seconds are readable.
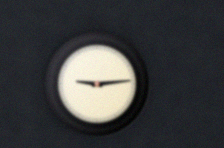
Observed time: **9:14**
